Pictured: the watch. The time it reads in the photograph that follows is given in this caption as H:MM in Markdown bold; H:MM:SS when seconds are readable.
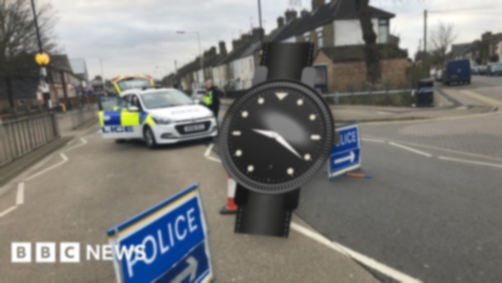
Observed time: **9:21**
